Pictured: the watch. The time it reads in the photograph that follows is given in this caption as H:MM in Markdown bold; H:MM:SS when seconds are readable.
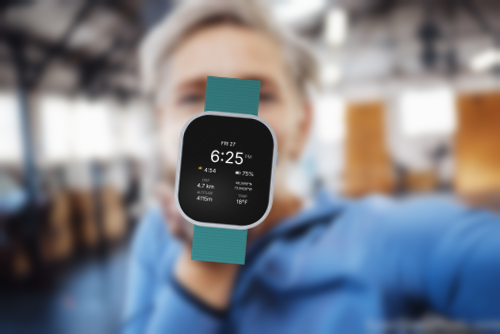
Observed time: **6:25**
